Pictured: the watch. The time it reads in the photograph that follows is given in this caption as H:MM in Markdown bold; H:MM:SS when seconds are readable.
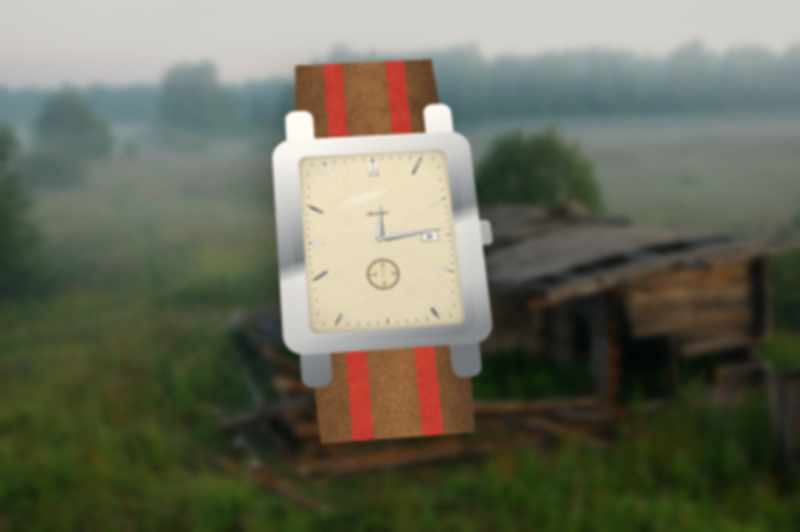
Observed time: **12:14**
